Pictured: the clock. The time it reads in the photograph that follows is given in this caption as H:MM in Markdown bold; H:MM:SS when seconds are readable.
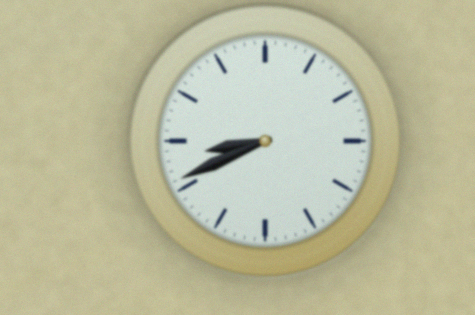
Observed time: **8:41**
